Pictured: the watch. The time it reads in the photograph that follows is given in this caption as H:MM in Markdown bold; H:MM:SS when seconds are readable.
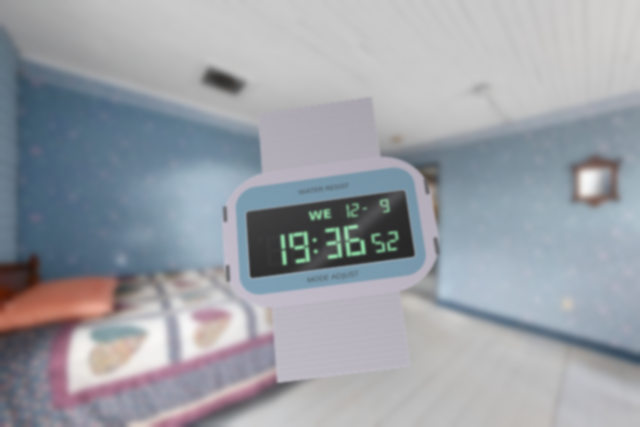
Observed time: **19:36:52**
